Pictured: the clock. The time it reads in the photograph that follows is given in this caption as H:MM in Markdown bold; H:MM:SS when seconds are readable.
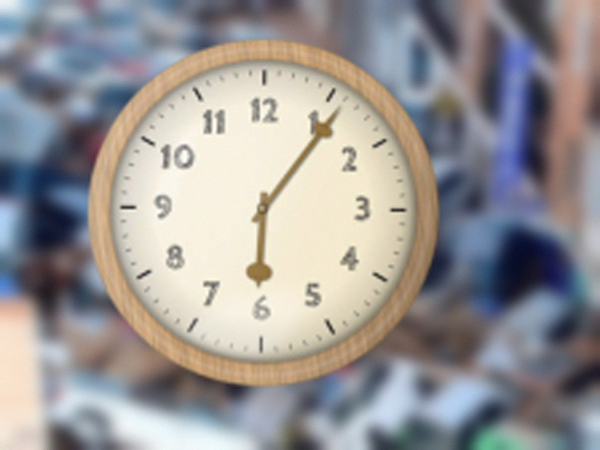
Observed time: **6:06**
